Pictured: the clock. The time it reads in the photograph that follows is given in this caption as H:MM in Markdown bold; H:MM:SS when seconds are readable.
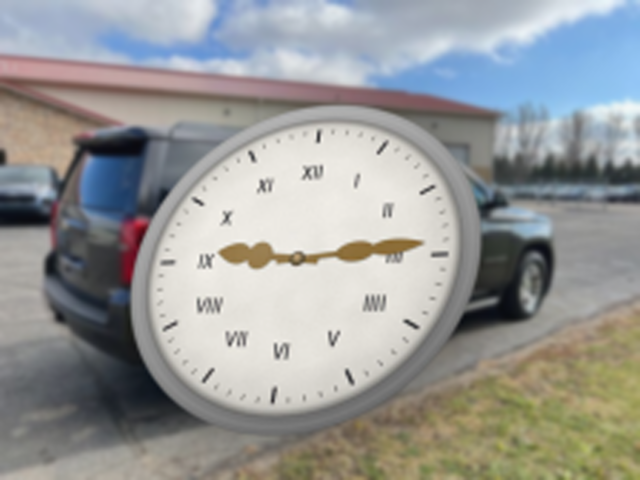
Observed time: **9:14**
